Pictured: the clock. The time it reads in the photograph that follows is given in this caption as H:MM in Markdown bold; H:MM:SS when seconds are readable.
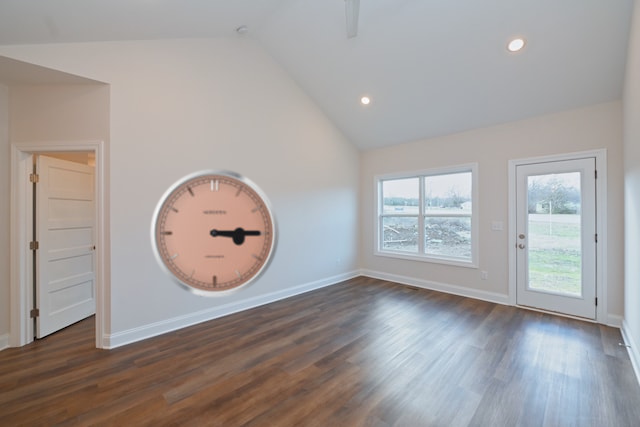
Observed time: **3:15**
